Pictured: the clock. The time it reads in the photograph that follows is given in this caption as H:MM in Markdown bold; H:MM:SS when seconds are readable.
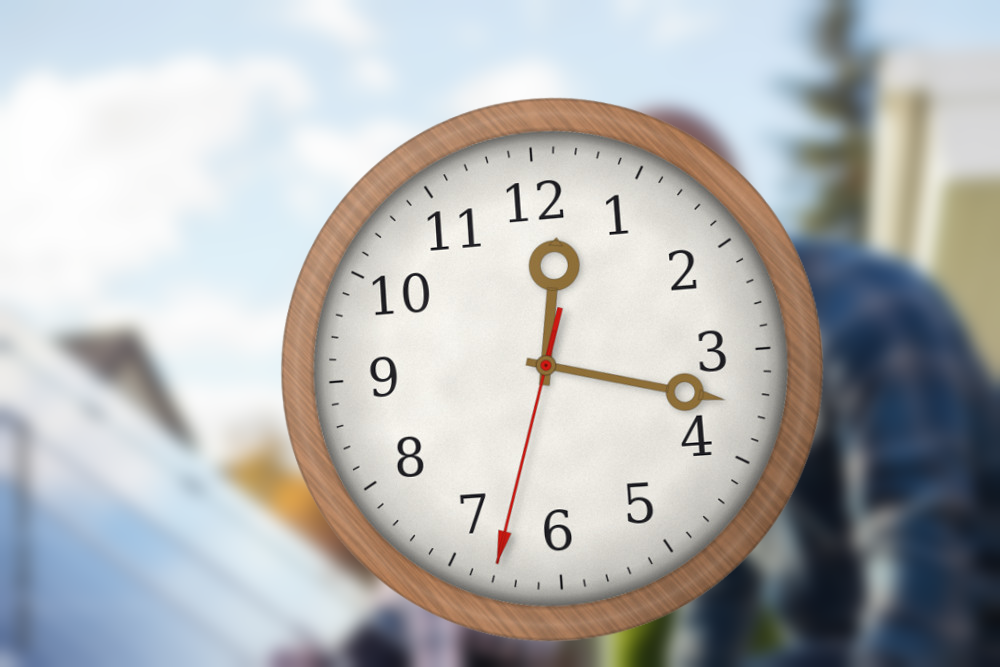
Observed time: **12:17:33**
